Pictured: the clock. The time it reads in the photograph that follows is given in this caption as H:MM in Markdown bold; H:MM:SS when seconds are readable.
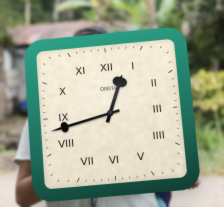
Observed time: **12:43**
